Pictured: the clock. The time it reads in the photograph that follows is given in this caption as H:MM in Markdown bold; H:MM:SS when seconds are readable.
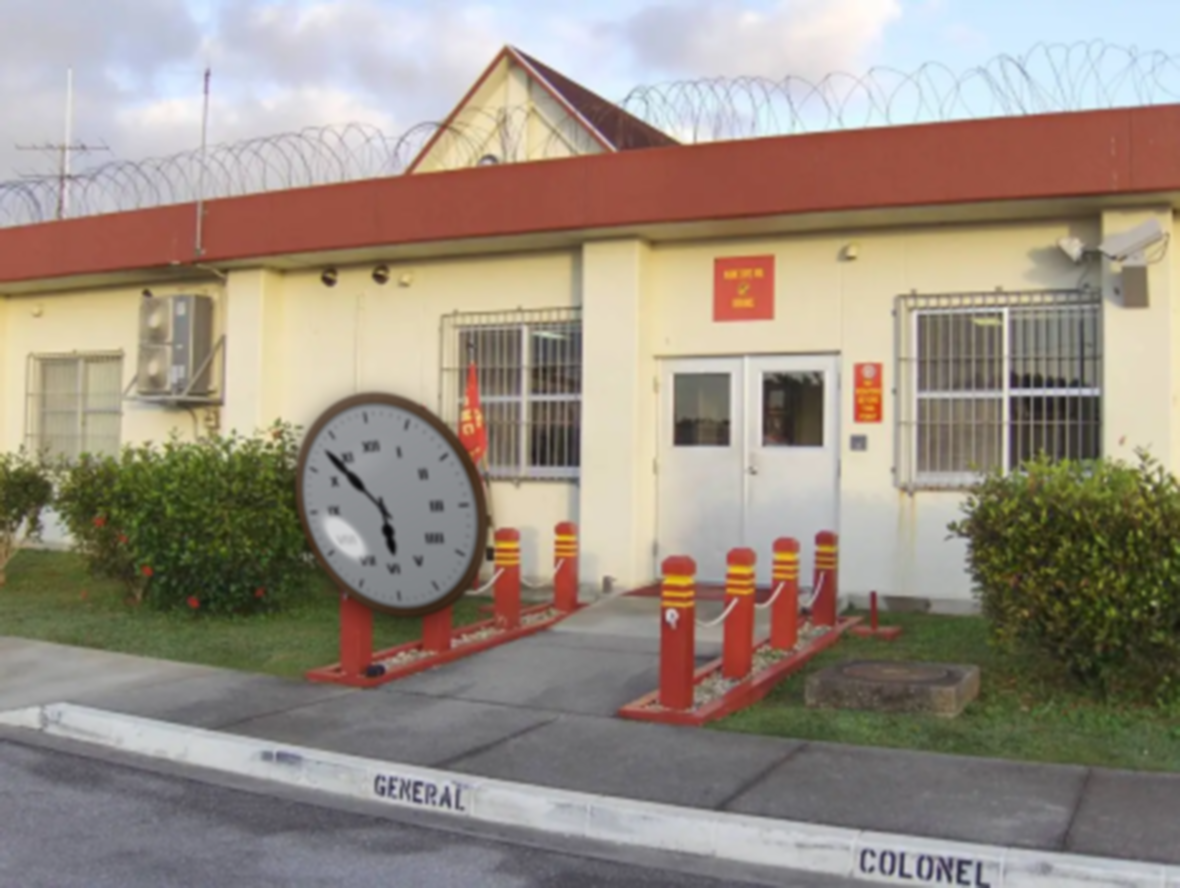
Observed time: **5:53**
